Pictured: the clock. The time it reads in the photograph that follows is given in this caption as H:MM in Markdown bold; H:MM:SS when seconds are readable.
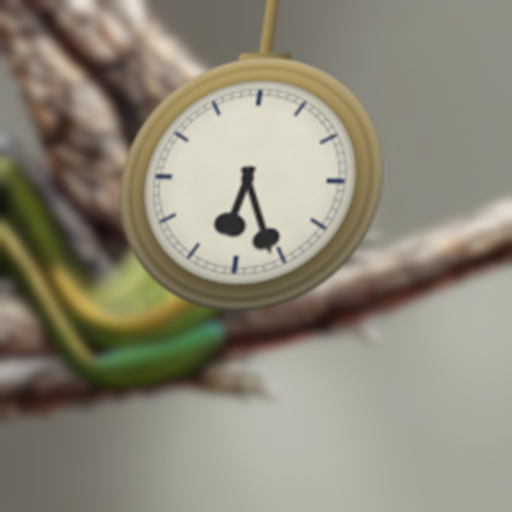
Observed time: **6:26**
